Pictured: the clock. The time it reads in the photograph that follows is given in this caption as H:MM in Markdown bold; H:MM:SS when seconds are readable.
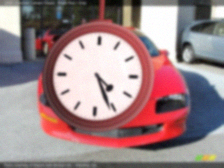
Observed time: **4:26**
